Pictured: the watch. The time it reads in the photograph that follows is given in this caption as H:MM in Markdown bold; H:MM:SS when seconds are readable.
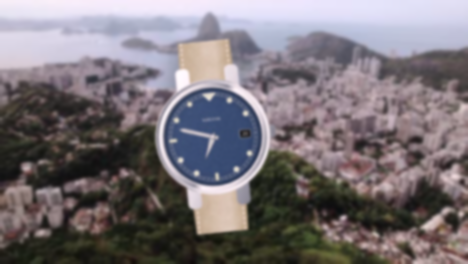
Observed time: **6:48**
